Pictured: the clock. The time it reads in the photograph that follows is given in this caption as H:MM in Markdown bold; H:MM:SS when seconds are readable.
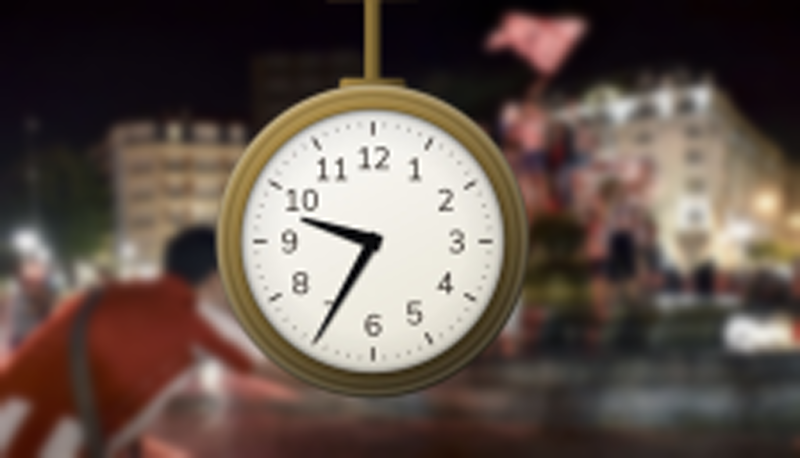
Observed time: **9:35**
